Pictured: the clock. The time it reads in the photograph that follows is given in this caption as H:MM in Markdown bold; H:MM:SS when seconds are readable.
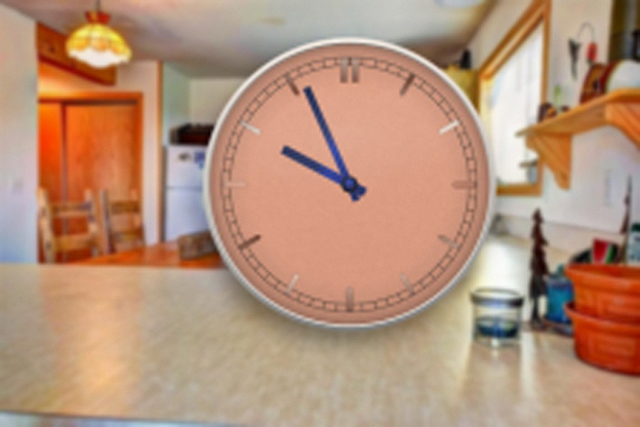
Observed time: **9:56**
